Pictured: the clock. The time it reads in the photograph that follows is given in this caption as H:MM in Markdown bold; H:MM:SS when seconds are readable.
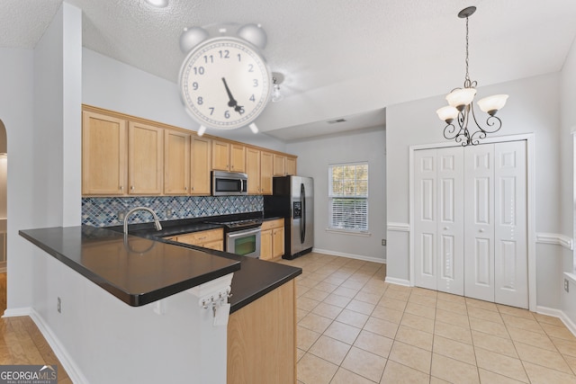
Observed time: **5:26**
